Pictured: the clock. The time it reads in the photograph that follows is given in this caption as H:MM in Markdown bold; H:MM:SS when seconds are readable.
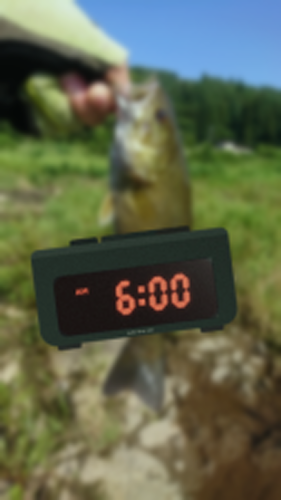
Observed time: **6:00**
